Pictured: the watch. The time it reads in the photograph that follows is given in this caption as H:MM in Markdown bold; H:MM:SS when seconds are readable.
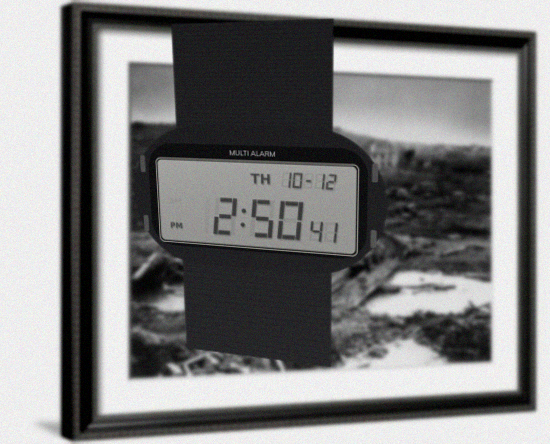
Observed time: **2:50:41**
